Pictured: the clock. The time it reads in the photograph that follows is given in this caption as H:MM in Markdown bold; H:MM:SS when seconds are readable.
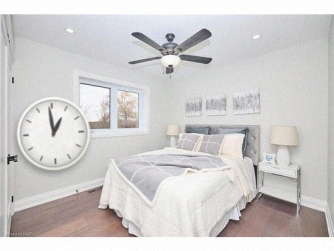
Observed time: **12:59**
